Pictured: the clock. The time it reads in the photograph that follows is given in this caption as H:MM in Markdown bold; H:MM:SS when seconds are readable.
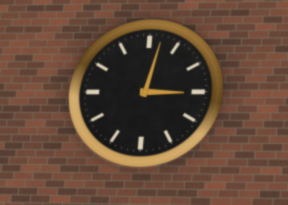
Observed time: **3:02**
